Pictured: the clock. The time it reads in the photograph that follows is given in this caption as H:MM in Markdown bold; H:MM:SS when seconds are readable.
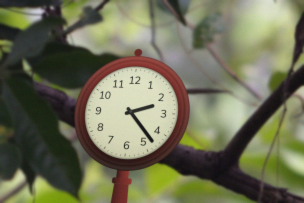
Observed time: **2:23**
